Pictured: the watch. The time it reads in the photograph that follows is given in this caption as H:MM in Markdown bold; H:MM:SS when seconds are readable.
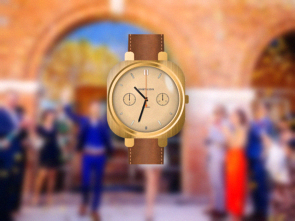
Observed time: **10:33**
